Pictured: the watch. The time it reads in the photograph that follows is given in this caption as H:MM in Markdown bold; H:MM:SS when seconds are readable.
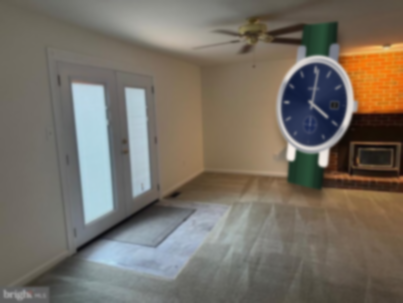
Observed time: **4:01**
